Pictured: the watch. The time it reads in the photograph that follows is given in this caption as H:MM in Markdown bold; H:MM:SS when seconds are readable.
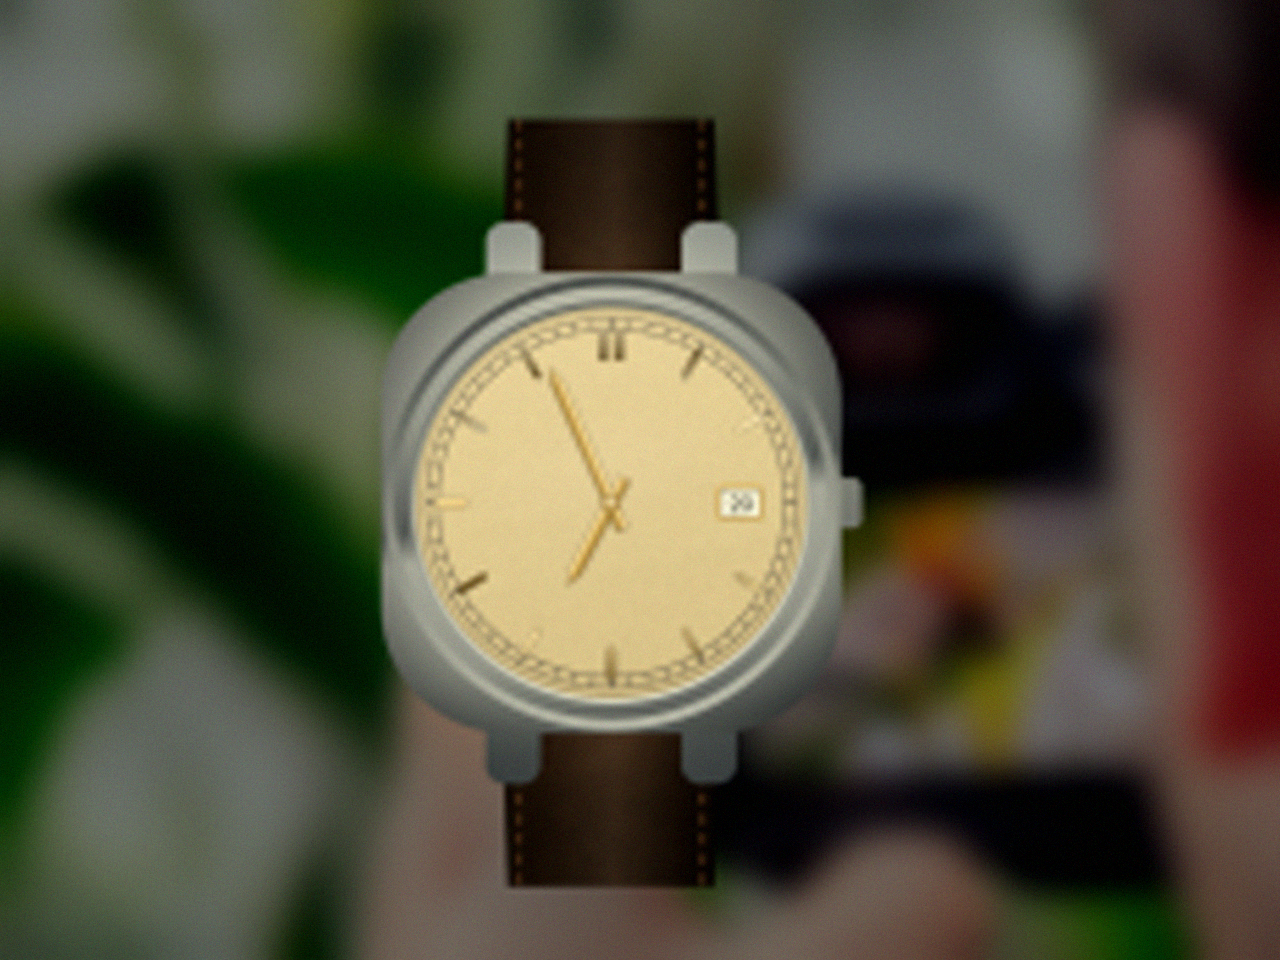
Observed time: **6:56**
